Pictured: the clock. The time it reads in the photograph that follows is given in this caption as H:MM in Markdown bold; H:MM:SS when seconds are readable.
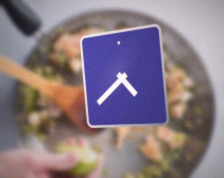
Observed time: **4:39**
